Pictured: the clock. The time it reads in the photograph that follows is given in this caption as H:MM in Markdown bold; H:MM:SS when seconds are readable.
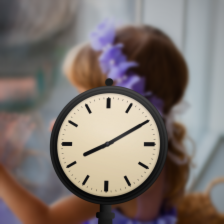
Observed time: **8:10**
